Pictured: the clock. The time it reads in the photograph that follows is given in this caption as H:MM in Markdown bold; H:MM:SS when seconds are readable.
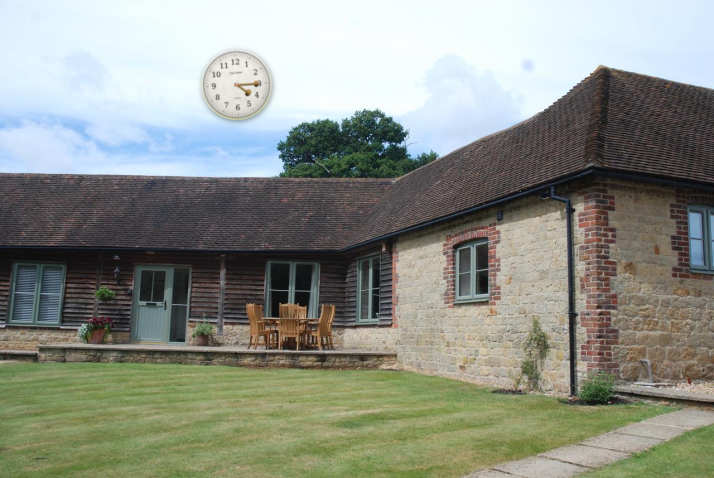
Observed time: **4:15**
